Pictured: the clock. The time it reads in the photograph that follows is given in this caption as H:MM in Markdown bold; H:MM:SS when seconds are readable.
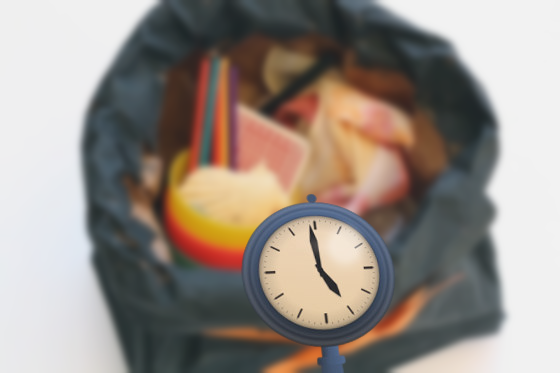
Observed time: **4:59**
